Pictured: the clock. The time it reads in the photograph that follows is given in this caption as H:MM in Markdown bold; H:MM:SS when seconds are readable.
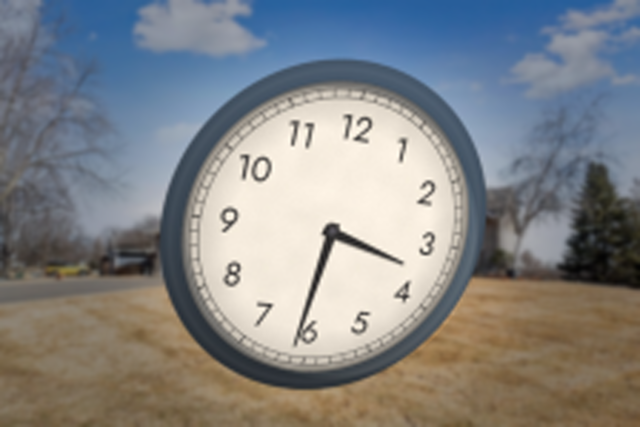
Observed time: **3:31**
